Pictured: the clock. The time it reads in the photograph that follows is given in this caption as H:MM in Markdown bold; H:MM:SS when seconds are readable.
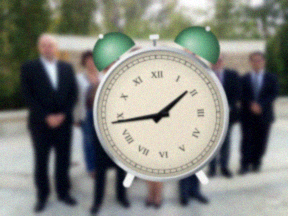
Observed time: **1:44**
